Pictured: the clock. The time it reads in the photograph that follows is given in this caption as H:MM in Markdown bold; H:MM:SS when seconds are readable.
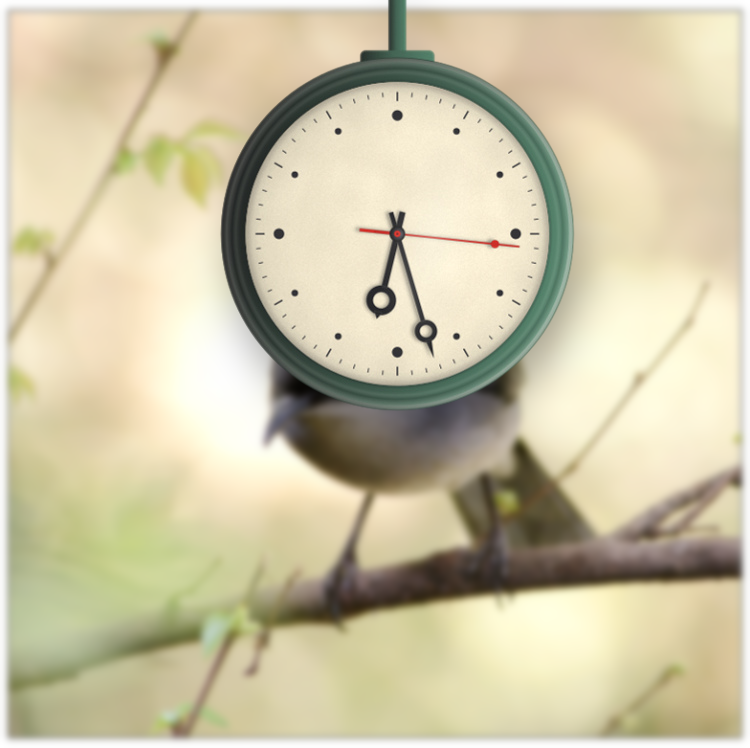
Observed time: **6:27:16**
